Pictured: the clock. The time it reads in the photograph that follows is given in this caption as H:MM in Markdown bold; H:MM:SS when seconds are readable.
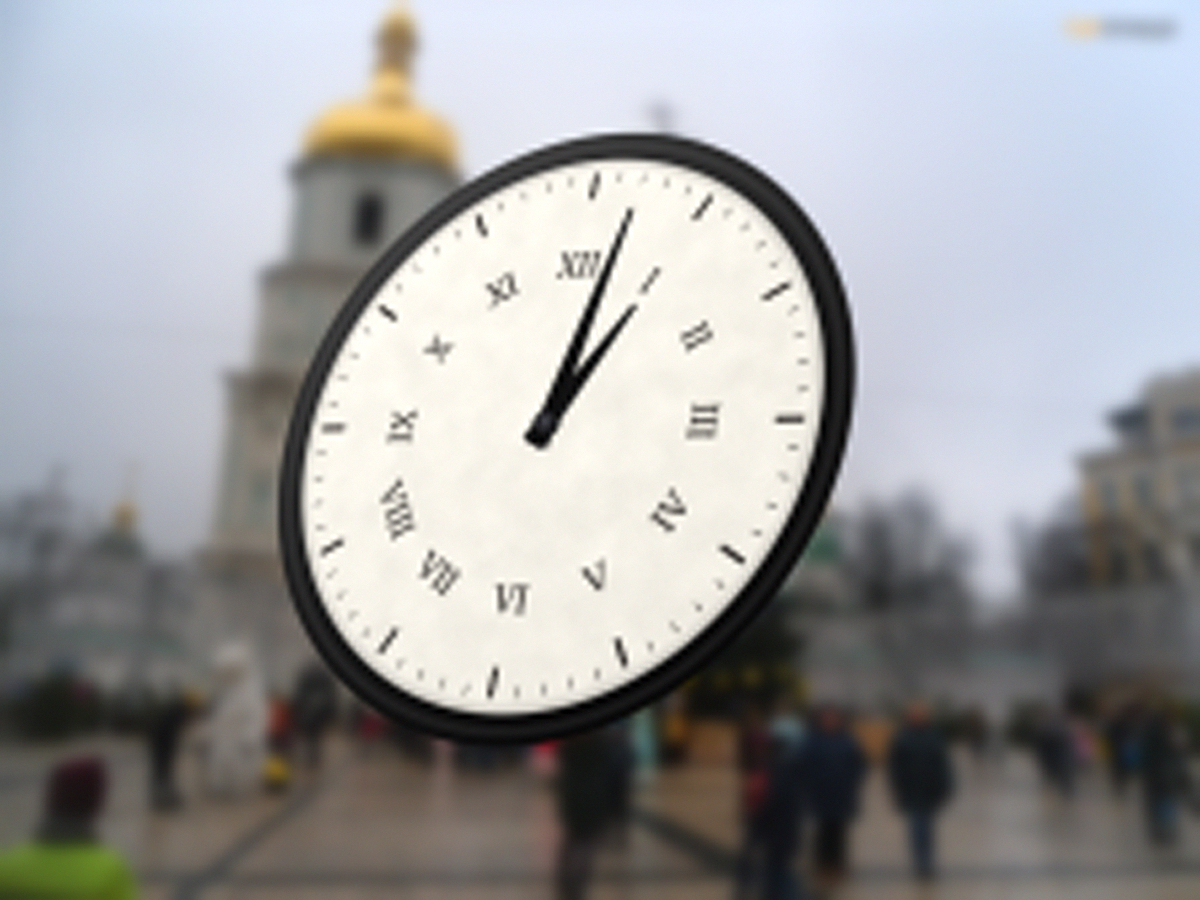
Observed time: **1:02**
